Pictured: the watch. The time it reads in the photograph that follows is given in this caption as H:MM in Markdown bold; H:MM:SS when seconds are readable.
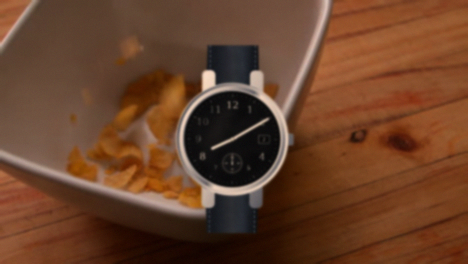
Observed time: **8:10**
